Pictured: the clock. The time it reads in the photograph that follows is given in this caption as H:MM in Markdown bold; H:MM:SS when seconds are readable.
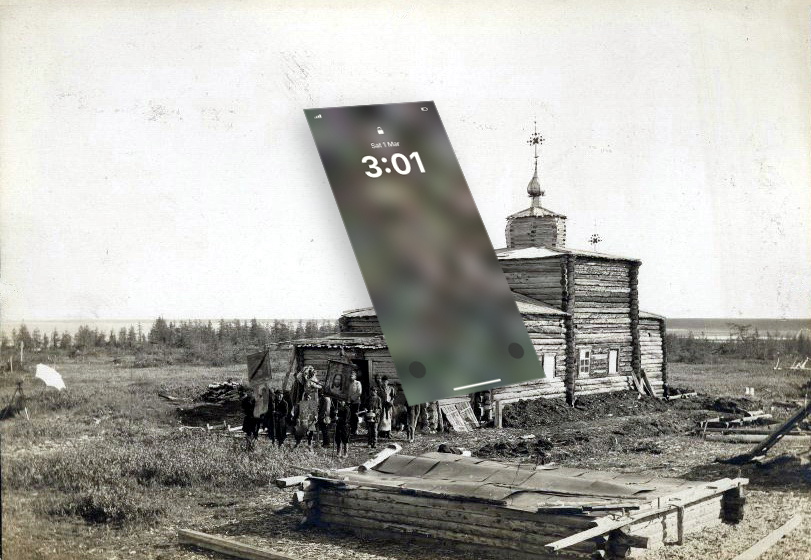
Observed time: **3:01**
